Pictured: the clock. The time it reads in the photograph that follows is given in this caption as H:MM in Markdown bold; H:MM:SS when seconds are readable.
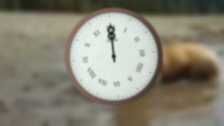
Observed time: **12:00**
